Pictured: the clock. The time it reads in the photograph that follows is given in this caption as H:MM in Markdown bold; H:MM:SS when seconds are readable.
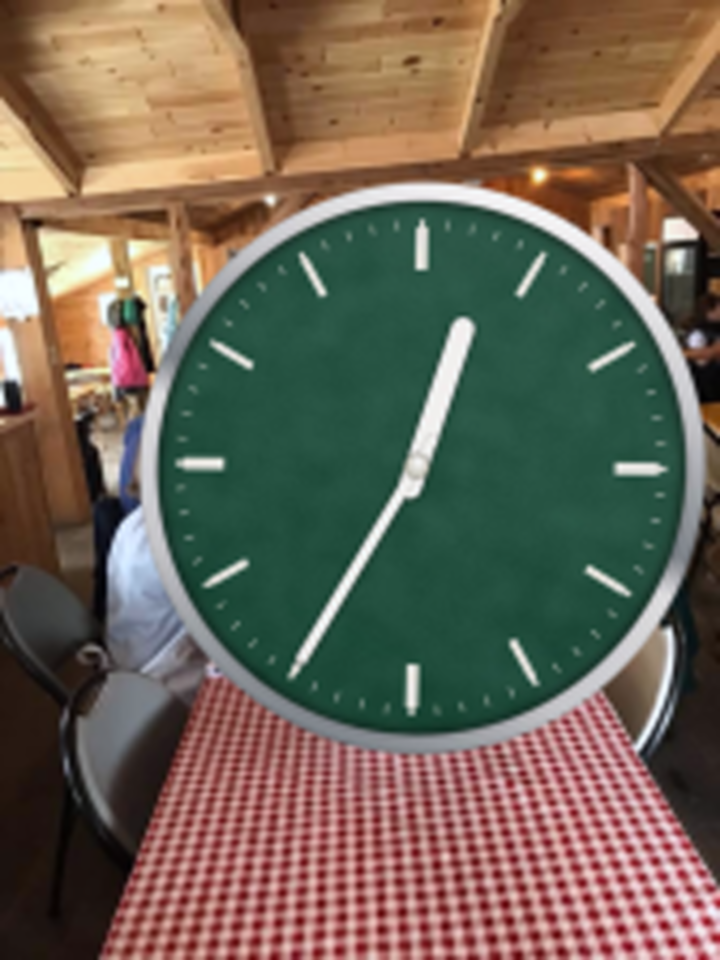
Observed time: **12:35**
